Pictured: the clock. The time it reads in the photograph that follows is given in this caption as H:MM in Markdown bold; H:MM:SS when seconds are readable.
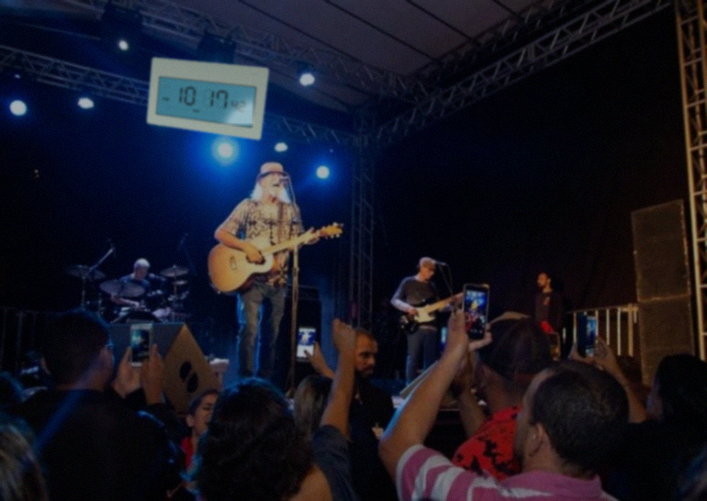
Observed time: **10:17**
